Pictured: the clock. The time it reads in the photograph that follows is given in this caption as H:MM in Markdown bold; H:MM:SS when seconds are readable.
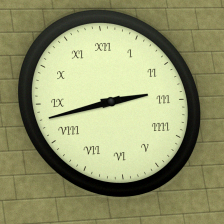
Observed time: **2:43**
